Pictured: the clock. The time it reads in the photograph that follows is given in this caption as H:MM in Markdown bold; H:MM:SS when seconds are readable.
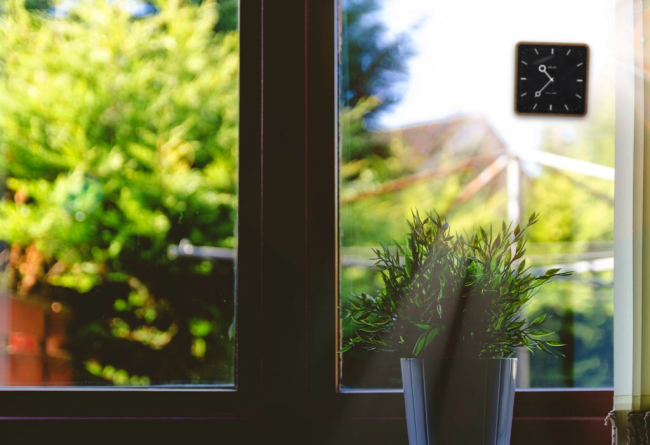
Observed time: **10:37**
